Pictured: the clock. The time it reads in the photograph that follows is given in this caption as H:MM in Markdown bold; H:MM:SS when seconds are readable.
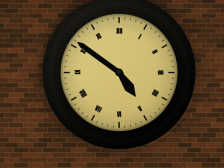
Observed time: **4:51**
